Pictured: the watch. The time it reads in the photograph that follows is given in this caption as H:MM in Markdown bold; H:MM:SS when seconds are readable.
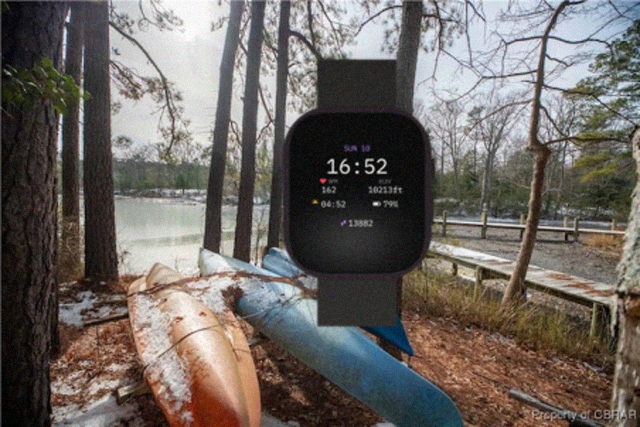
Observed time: **16:52**
